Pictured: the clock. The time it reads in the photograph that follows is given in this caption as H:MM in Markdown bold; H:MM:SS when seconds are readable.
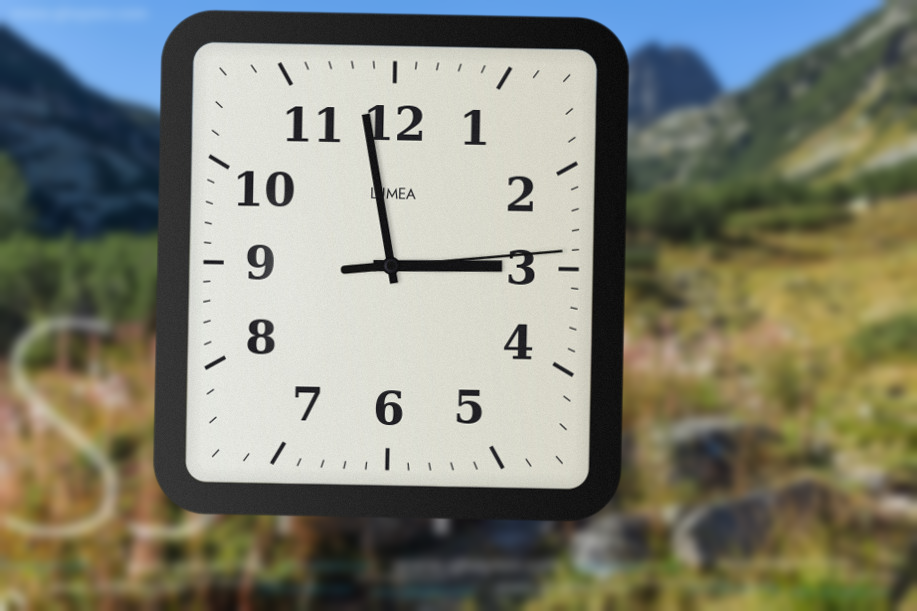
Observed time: **2:58:14**
